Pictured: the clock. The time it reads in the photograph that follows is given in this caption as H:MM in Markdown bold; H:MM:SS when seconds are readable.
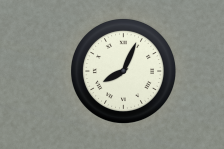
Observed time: **8:04**
